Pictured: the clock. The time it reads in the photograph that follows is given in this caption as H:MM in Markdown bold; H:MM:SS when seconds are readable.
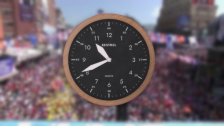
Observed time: **10:41**
